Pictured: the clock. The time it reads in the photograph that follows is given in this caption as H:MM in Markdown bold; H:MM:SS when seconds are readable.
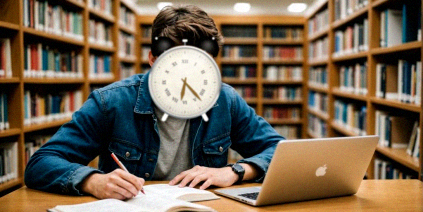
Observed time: **6:23**
